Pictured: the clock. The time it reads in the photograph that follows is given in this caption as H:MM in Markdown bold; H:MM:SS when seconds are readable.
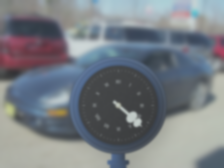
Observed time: **4:22**
